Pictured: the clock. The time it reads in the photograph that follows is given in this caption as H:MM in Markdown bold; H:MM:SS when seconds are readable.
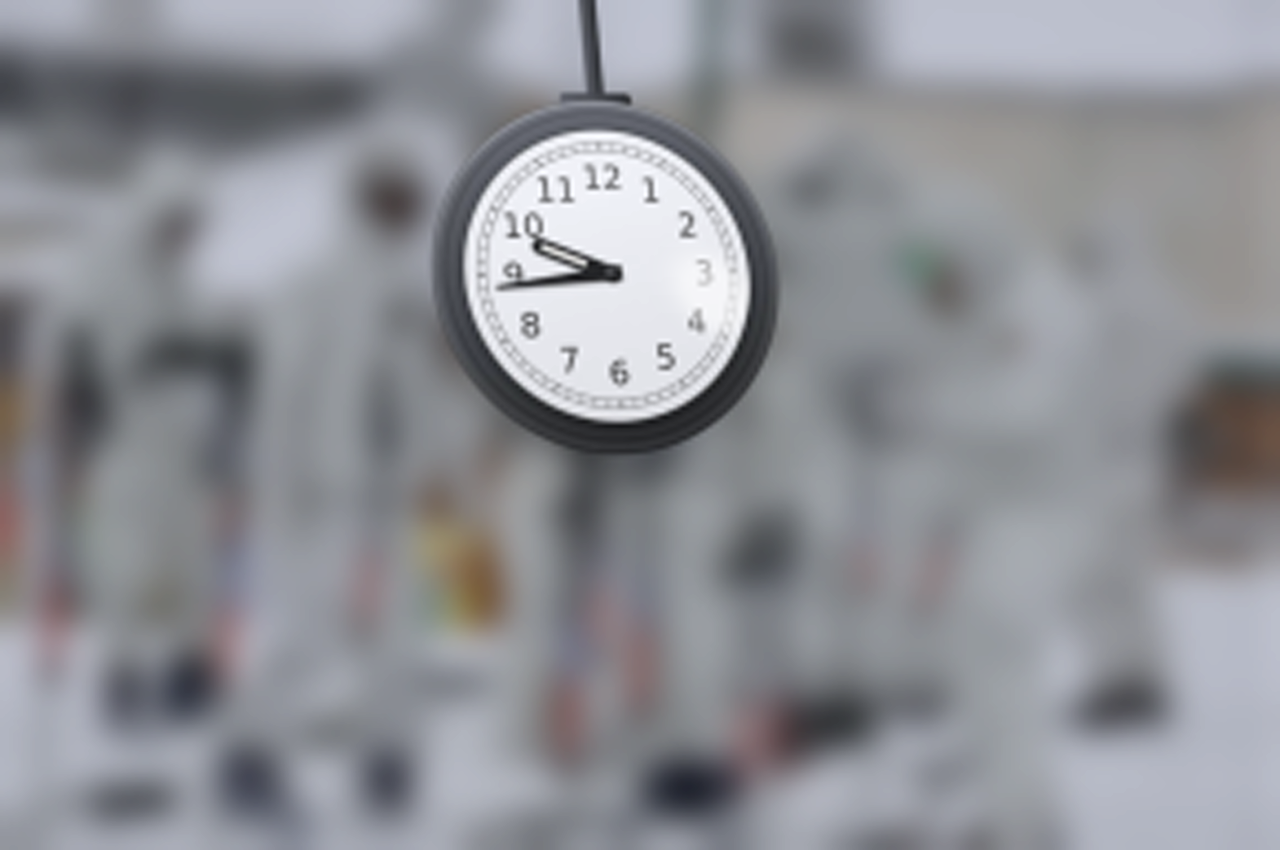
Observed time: **9:44**
